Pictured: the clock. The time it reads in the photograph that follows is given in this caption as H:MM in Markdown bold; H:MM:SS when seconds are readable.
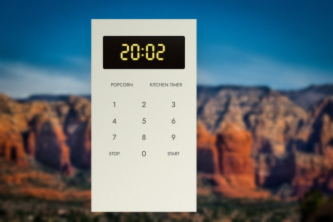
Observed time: **20:02**
